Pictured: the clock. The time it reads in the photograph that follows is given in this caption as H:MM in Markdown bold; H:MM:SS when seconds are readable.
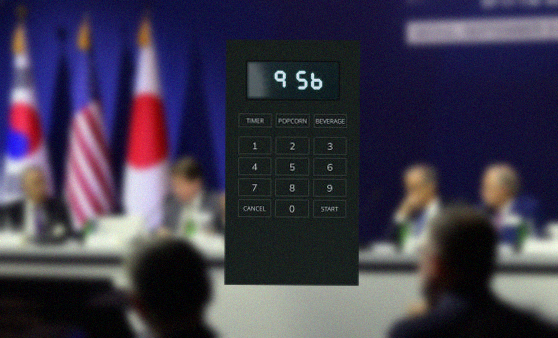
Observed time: **9:56**
